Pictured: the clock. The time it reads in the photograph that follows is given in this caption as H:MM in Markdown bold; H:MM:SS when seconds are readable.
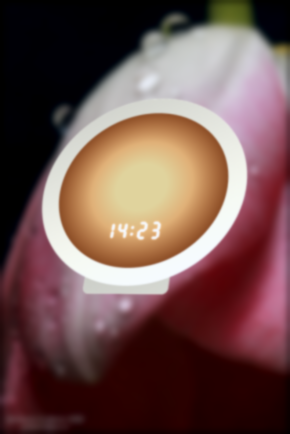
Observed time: **14:23**
